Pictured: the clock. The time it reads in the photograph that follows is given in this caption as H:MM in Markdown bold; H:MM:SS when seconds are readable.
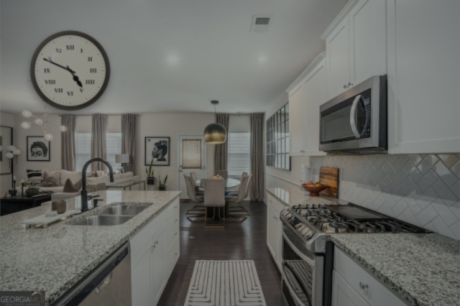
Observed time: **4:49**
